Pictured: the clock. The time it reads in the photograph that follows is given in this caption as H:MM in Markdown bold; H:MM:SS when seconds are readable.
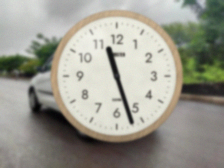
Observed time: **11:27**
